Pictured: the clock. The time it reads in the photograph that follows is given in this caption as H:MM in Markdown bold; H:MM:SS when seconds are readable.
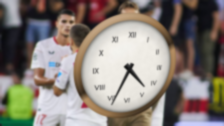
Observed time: **4:34**
